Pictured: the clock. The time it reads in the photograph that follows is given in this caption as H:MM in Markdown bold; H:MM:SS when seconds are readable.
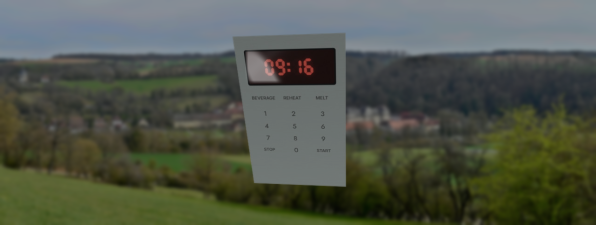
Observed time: **9:16**
